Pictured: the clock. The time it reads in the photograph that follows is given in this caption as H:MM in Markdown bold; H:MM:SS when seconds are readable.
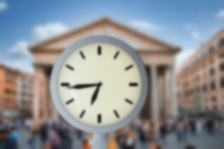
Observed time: **6:44**
